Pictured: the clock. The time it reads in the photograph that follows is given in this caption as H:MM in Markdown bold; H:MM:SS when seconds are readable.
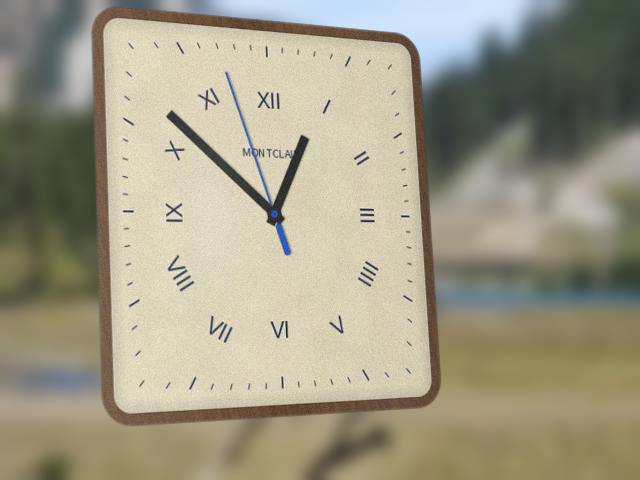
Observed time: **12:51:57**
